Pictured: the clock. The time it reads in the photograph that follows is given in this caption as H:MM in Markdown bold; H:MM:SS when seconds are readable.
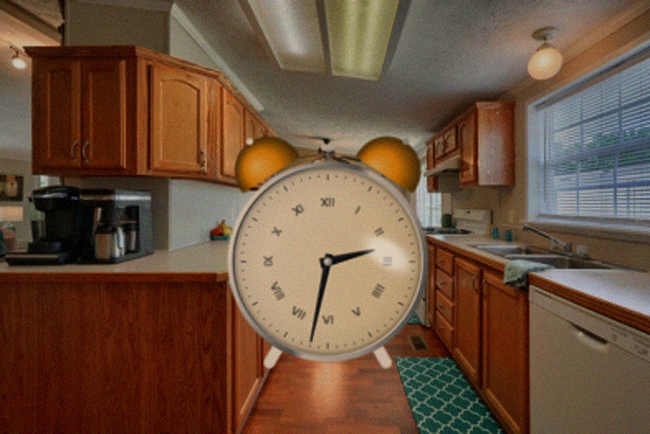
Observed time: **2:32**
